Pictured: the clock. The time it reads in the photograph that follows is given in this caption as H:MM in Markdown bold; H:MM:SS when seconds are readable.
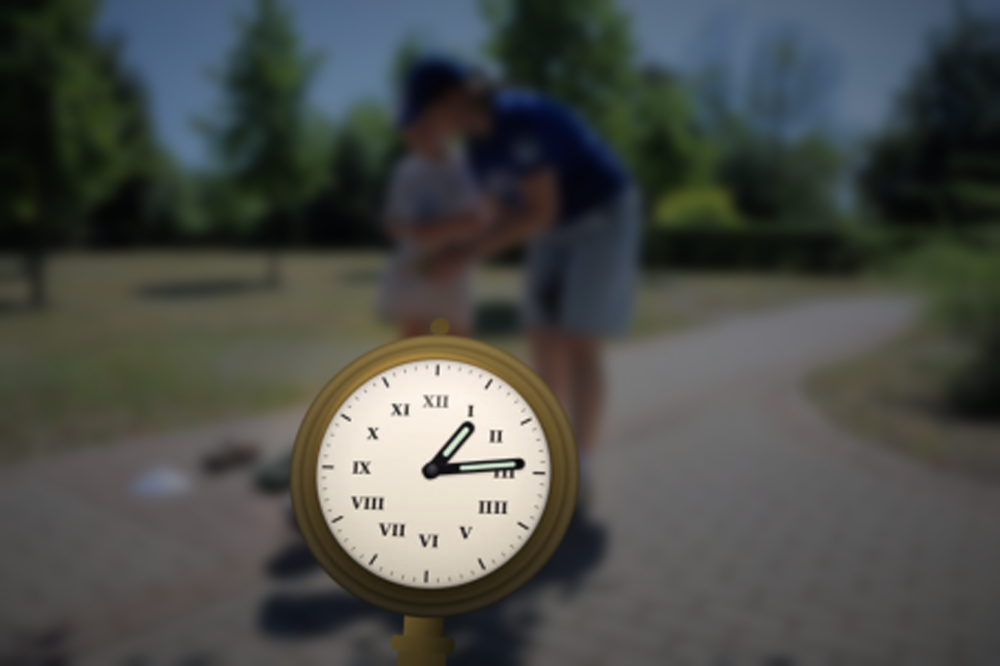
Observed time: **1:14**
